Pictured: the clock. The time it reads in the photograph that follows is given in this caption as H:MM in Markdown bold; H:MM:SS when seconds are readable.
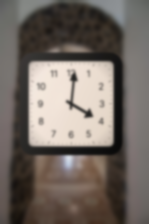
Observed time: **4:01**
